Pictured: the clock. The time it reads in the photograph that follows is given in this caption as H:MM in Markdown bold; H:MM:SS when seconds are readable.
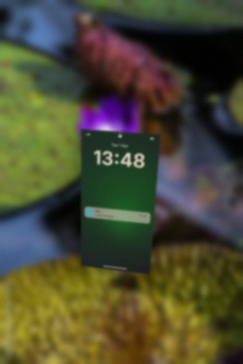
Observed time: **13:48**
